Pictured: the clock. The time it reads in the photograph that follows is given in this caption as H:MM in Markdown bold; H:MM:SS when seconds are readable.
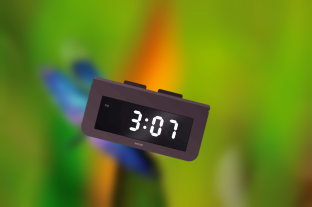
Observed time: **3:07**
